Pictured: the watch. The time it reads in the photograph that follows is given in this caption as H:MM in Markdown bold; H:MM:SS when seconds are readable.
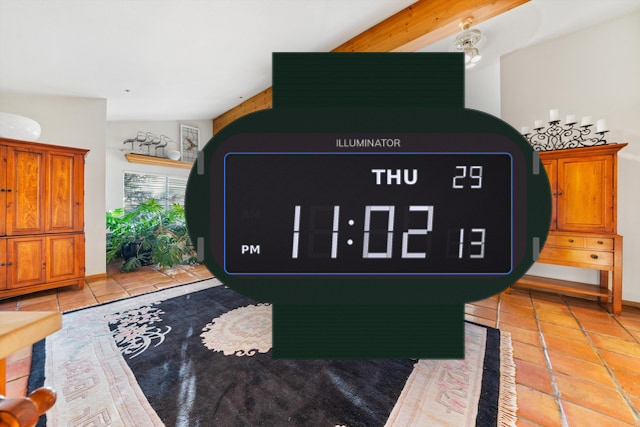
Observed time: **11:02:13**
